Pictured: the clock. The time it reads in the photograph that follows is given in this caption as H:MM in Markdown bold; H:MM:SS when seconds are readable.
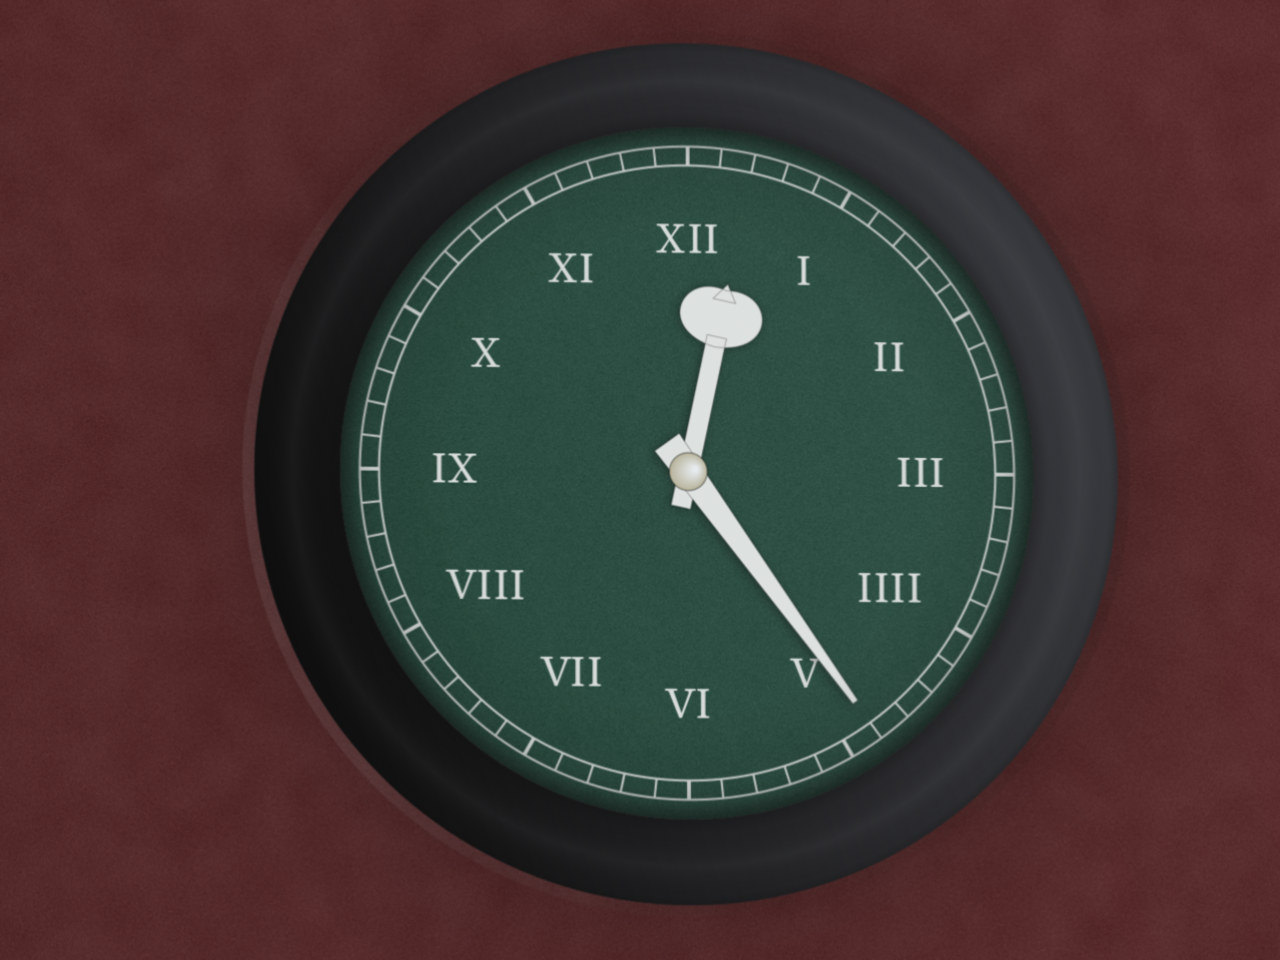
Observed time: **12:24**
